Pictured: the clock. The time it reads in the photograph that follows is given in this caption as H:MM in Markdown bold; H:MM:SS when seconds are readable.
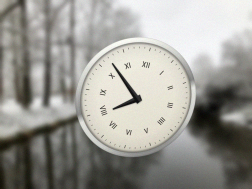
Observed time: **7:52**
